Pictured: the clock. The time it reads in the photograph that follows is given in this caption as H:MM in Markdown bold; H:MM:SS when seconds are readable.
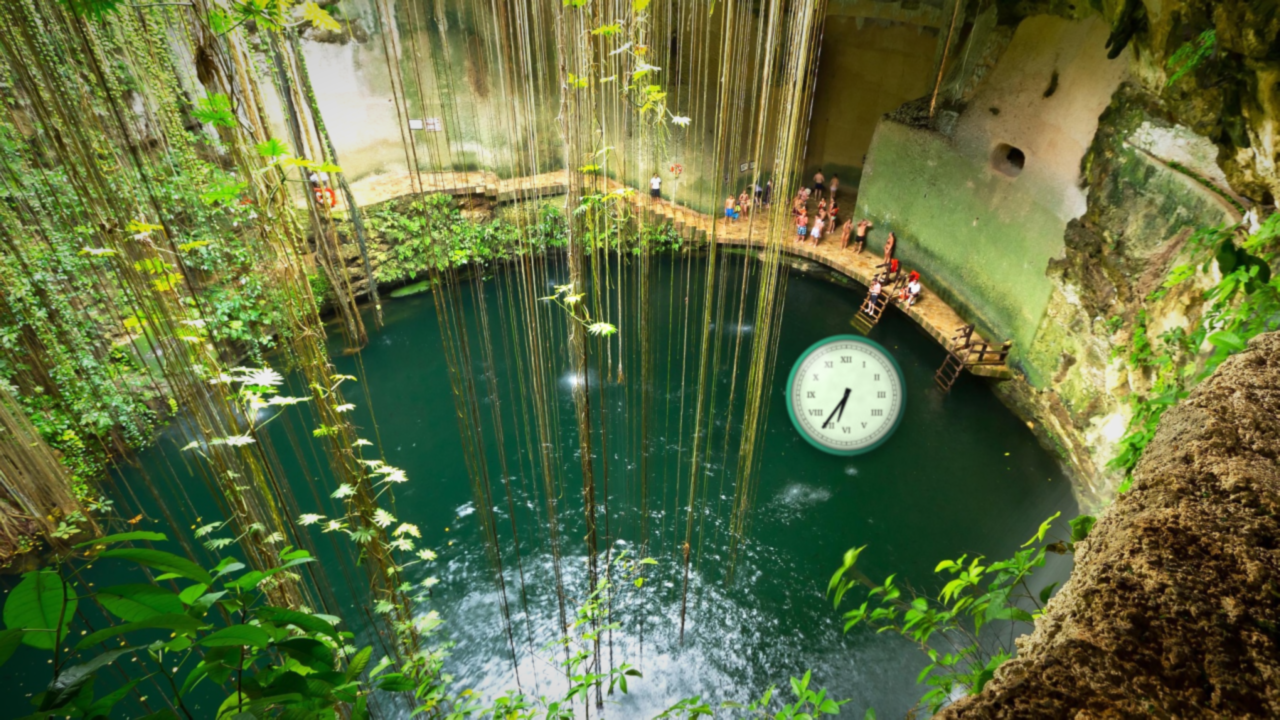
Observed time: **6:36**
